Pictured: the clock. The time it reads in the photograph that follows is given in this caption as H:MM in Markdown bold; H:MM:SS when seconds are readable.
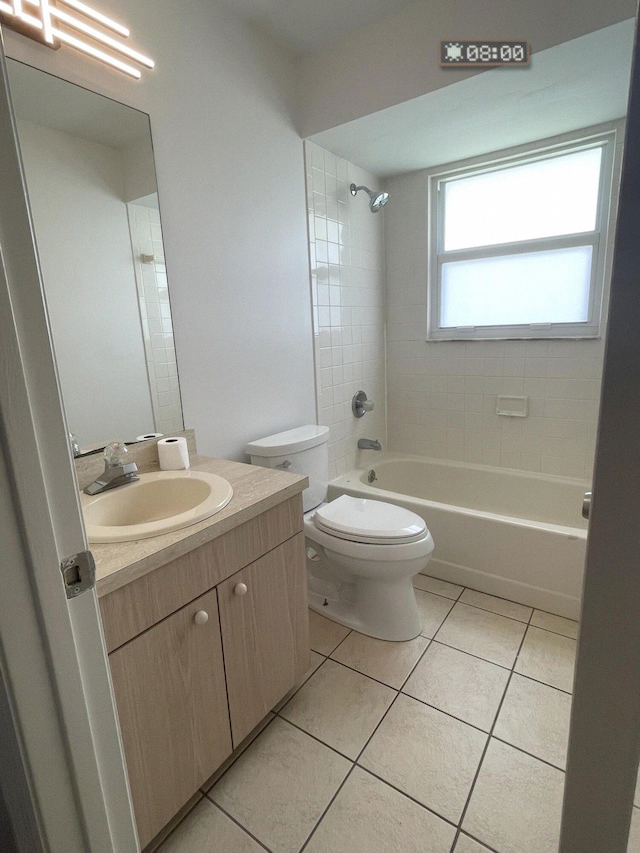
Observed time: **8:00**
